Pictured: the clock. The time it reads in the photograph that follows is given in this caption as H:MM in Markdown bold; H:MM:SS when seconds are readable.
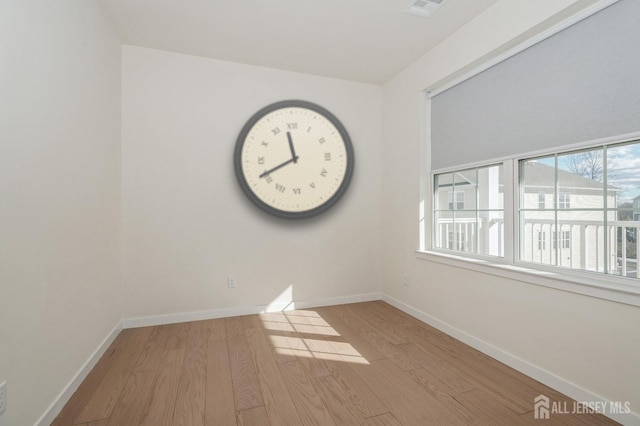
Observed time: **11:41**
